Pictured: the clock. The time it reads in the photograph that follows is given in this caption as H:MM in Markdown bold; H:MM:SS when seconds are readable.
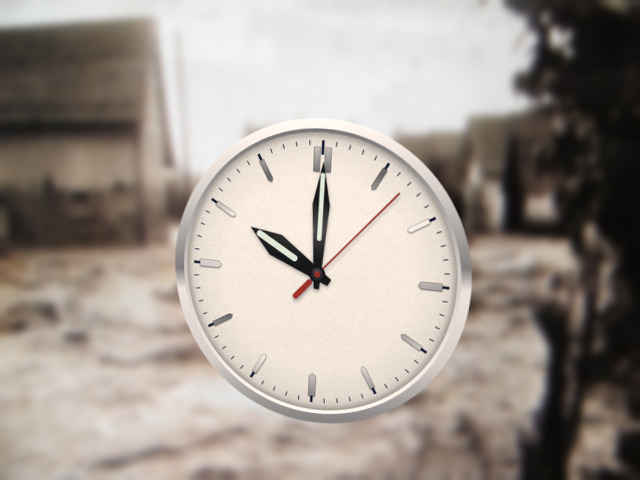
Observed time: **10:00:07**
